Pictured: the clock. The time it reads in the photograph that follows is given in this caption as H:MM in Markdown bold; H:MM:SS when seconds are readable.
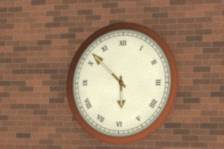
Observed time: **5:52**
